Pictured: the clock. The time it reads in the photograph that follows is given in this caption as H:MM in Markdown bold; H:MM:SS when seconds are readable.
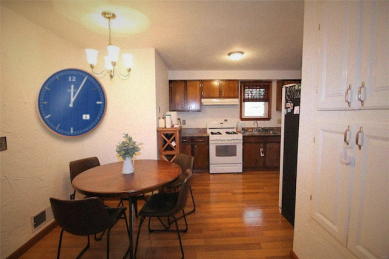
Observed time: **12:05**
